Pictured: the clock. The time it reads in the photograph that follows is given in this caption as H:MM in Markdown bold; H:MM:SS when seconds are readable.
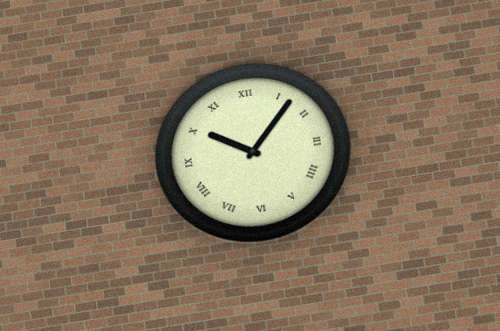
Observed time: **10:07**
